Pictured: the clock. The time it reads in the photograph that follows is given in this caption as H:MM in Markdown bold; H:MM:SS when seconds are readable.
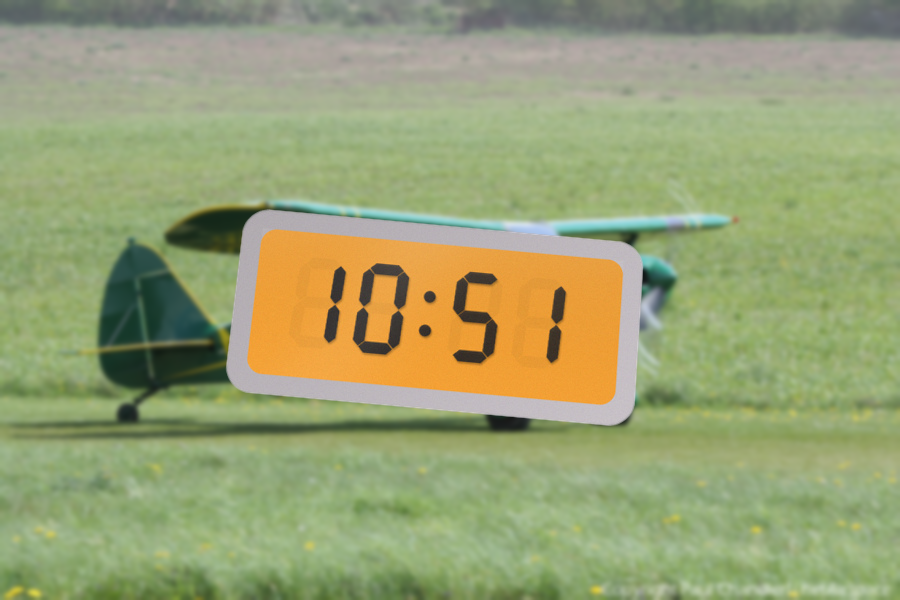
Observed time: **10:51**
